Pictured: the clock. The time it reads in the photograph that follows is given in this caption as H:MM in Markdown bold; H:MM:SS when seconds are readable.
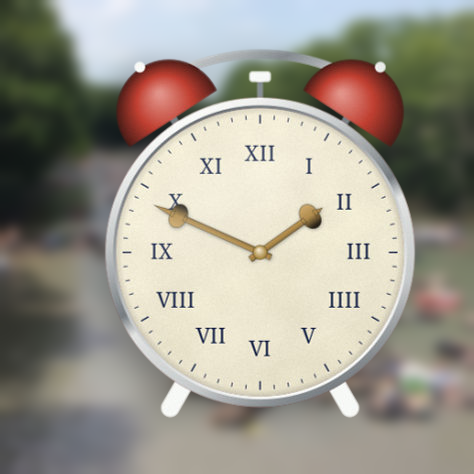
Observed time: **1:49**
